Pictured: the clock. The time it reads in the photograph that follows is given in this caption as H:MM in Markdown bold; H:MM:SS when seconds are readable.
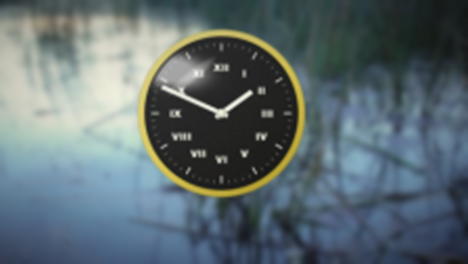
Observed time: **1:49**
